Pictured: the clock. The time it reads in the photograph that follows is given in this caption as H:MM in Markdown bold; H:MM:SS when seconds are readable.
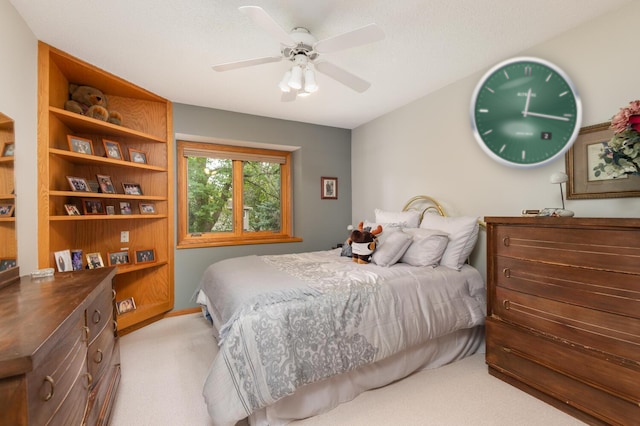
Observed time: **12:16**
